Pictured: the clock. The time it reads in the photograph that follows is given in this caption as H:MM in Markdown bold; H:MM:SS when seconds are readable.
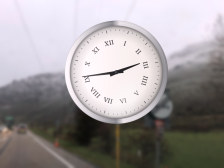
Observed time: **2:46**
